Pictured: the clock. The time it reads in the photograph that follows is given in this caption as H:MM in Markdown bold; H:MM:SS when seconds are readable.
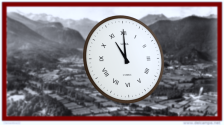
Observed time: **11:00**
